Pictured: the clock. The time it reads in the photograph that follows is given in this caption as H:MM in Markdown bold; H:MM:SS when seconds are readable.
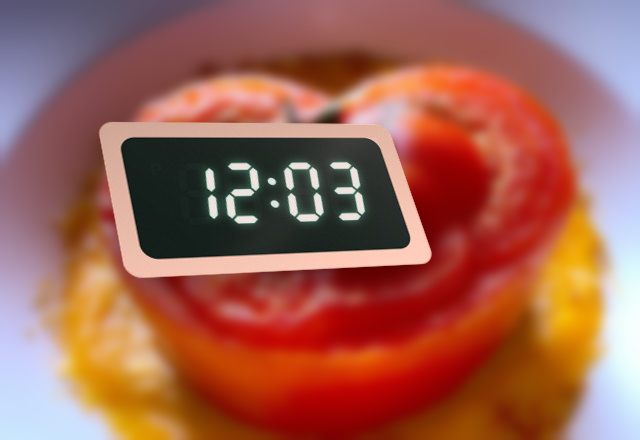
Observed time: **12:03**
